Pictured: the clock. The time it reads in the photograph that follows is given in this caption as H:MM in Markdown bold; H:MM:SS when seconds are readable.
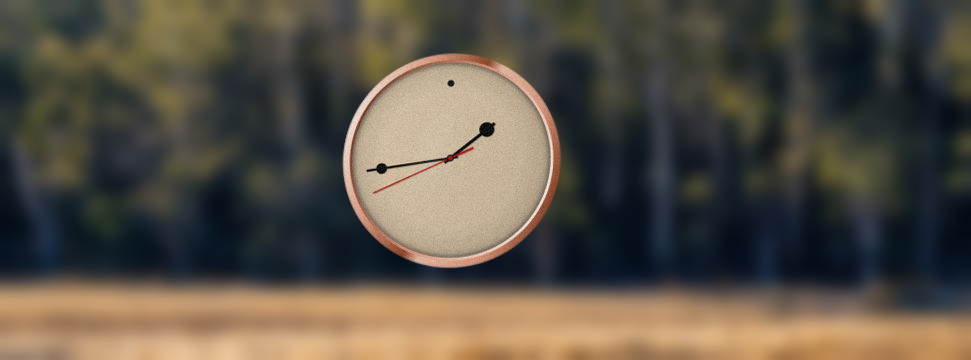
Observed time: **1:43:41**
